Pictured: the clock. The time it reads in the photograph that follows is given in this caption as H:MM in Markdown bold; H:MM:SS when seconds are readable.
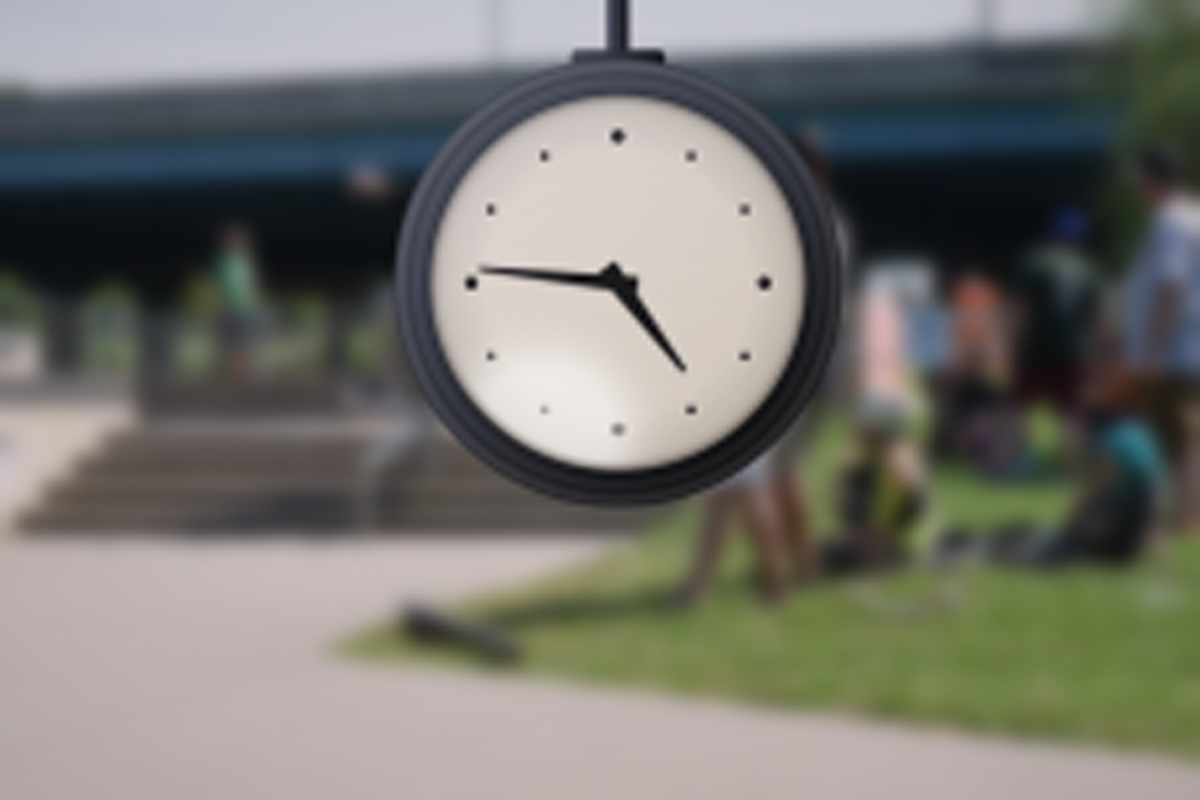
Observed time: **4:46**
